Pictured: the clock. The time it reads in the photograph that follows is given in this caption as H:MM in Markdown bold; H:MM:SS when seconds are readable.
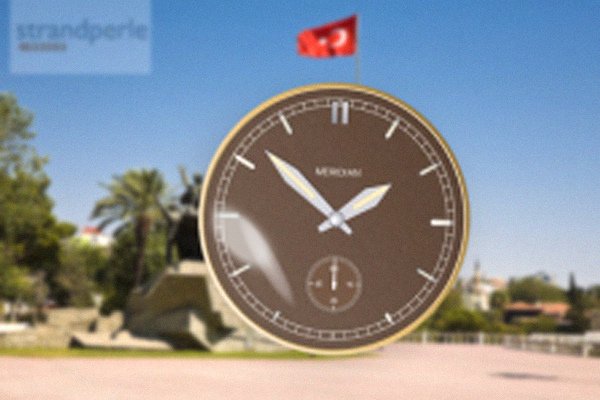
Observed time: **1:52**
